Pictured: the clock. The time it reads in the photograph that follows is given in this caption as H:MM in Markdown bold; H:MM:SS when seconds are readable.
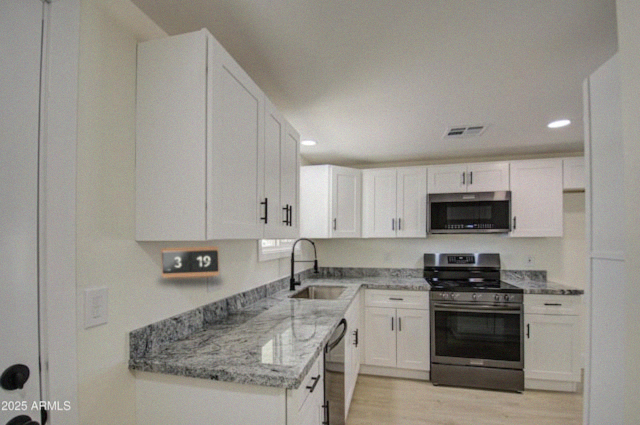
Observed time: **3:19**
